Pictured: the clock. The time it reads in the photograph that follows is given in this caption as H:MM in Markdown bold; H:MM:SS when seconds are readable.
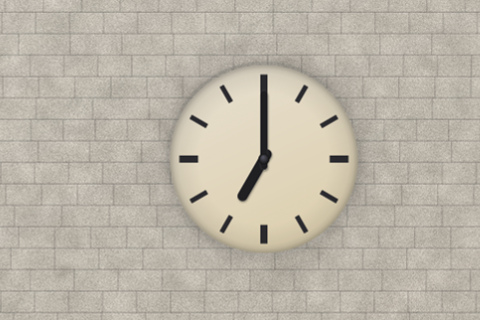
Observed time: **7:00**
